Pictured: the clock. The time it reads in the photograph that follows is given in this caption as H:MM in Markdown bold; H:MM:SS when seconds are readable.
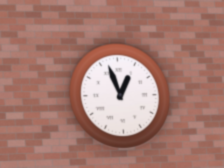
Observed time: **12:57**
